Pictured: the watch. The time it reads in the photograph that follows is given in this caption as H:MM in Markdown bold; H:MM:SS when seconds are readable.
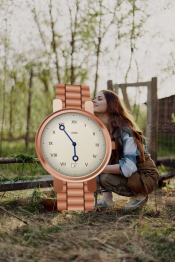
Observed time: **5:54**
